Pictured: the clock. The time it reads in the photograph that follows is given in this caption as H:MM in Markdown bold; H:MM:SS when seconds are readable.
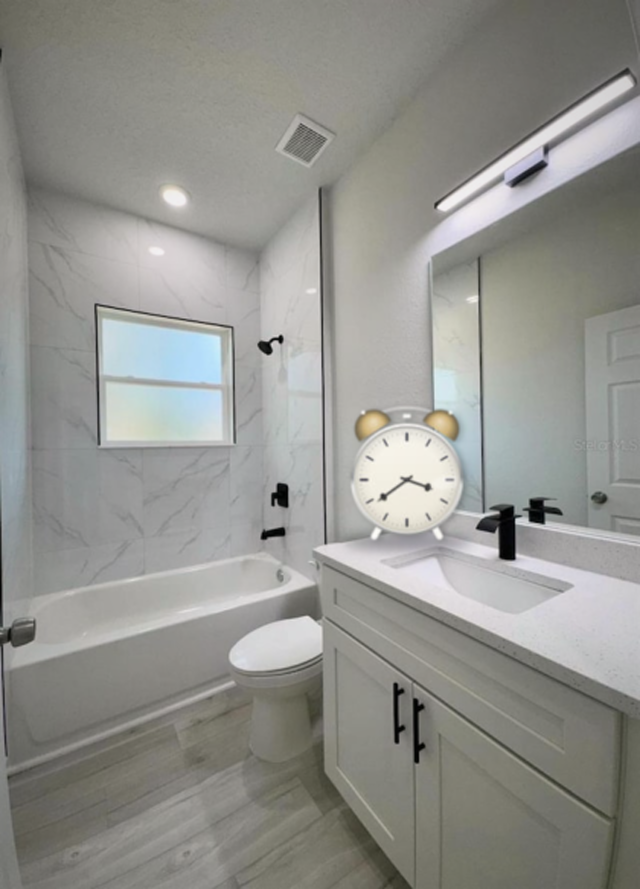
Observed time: **3:39**
